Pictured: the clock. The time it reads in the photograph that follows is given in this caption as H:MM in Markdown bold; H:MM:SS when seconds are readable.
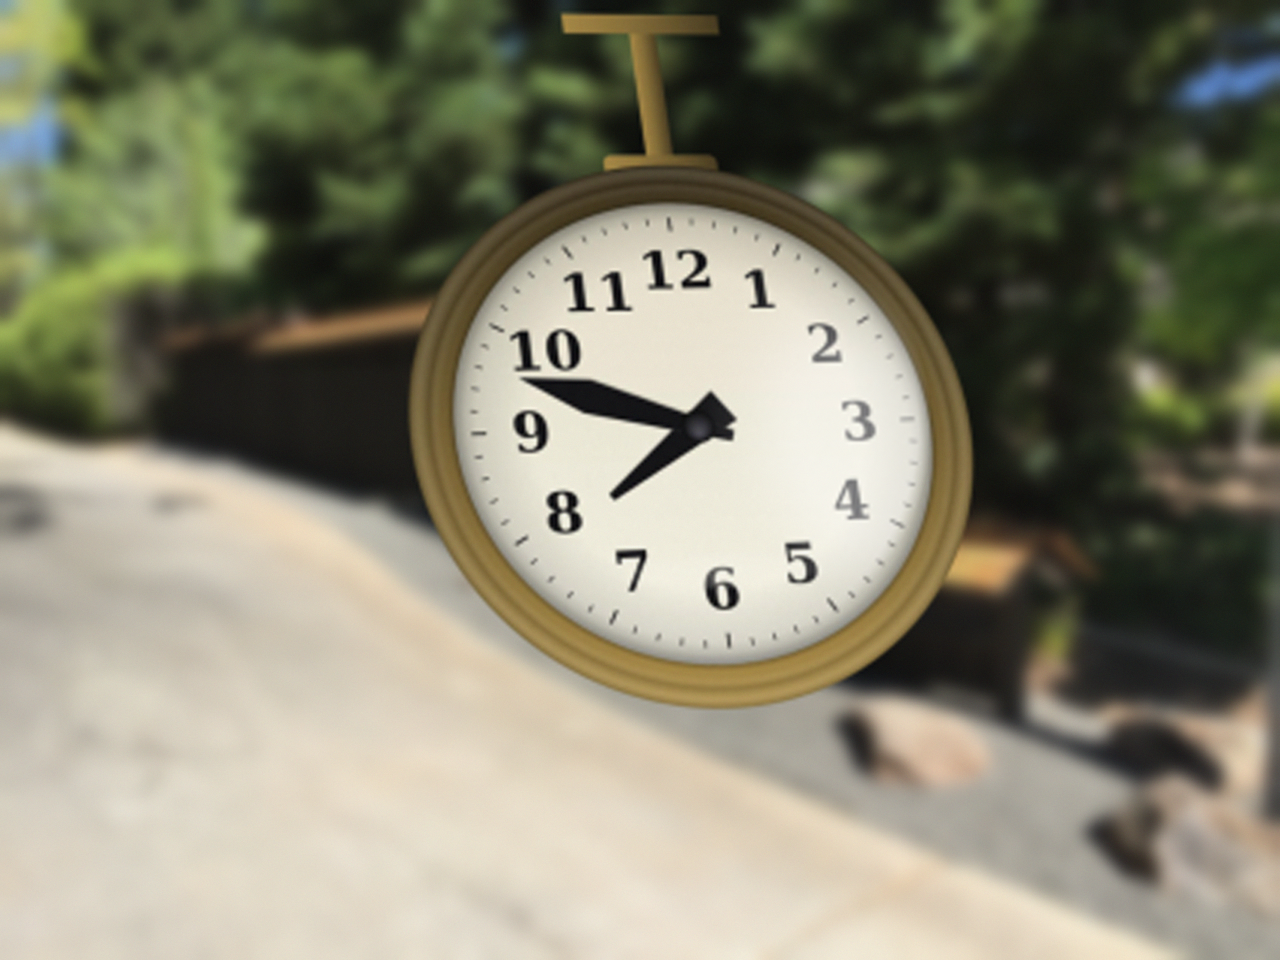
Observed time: **7:48**
